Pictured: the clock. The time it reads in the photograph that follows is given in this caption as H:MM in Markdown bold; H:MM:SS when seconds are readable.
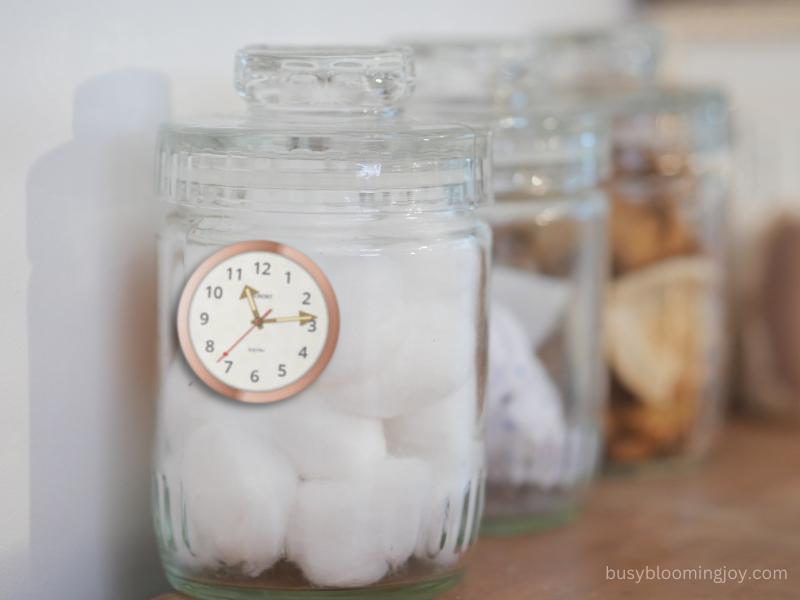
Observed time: **11:13:37**
